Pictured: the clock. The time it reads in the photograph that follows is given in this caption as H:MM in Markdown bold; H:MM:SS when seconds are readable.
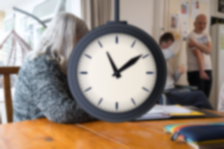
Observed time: **11:09**
